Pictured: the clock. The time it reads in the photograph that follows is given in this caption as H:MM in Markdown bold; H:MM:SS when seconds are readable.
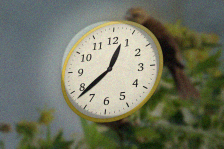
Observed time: **12:38**
